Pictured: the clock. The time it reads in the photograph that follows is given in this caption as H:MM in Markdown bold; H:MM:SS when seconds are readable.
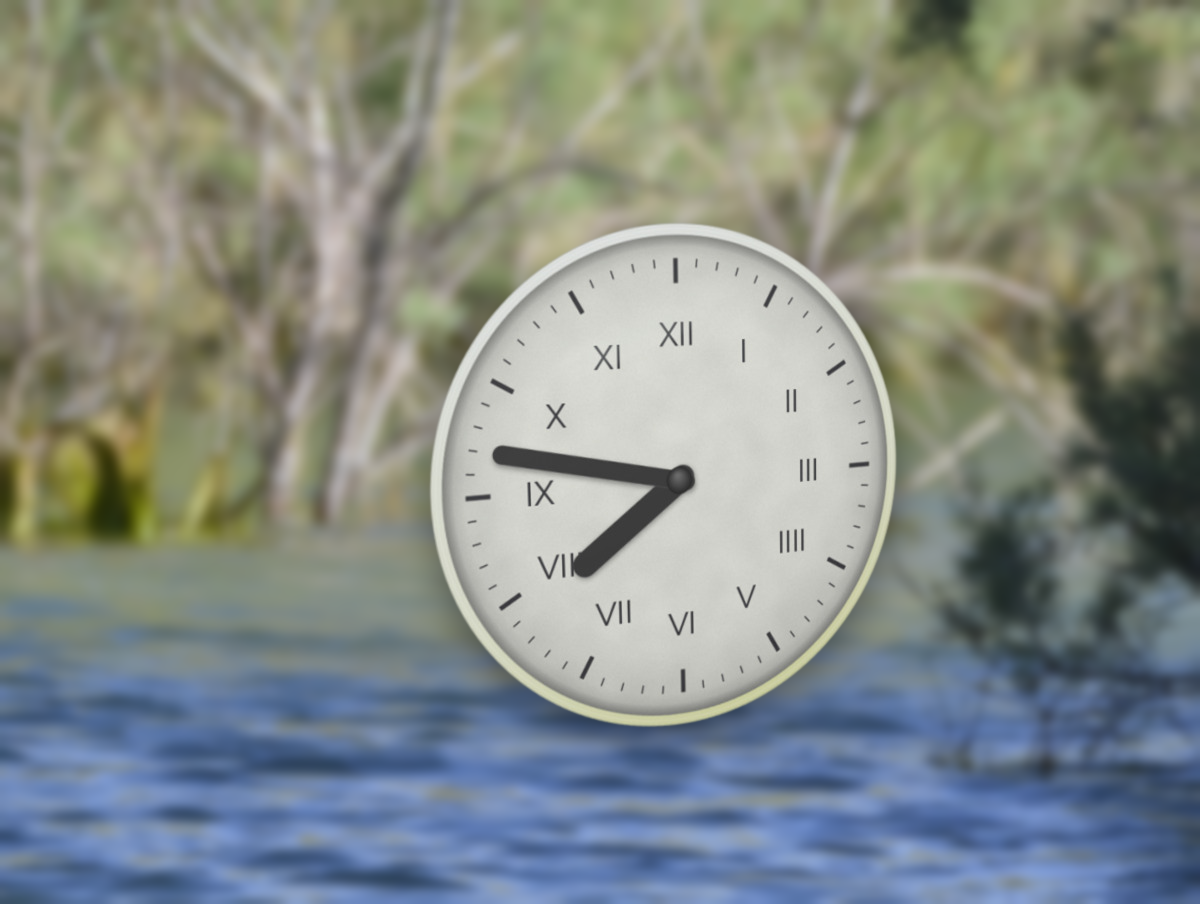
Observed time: **7:47**
